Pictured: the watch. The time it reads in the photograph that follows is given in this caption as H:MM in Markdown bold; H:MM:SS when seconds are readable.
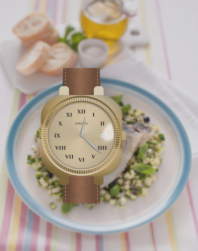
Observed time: **12:22**
